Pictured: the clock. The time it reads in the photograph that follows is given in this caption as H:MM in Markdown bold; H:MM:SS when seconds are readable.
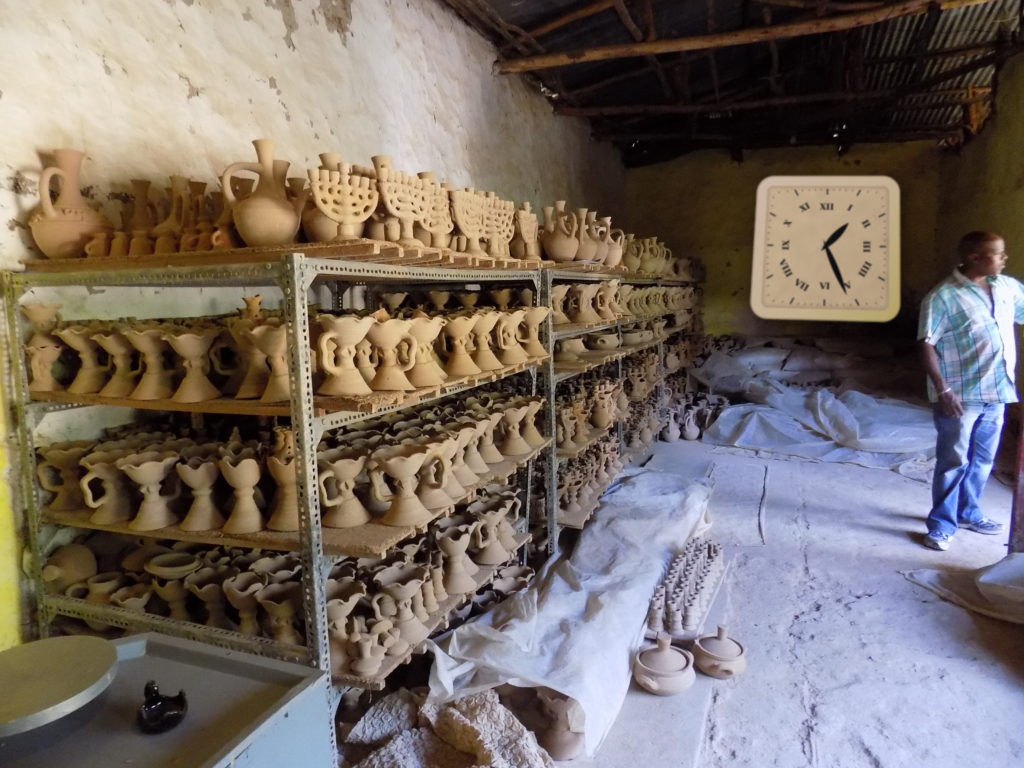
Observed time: **1:26**
